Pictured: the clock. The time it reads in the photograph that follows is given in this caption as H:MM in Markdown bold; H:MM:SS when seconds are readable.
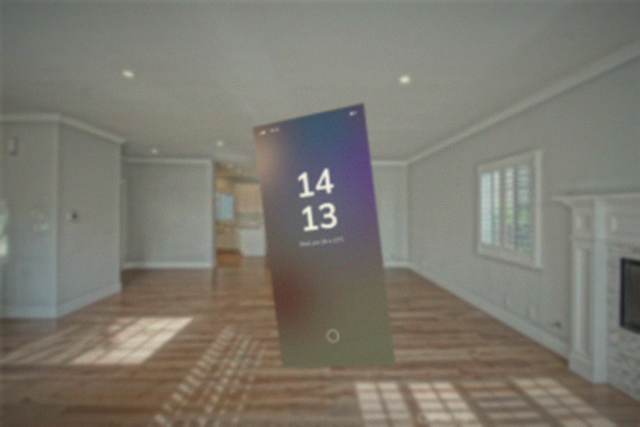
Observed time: **14:13**
